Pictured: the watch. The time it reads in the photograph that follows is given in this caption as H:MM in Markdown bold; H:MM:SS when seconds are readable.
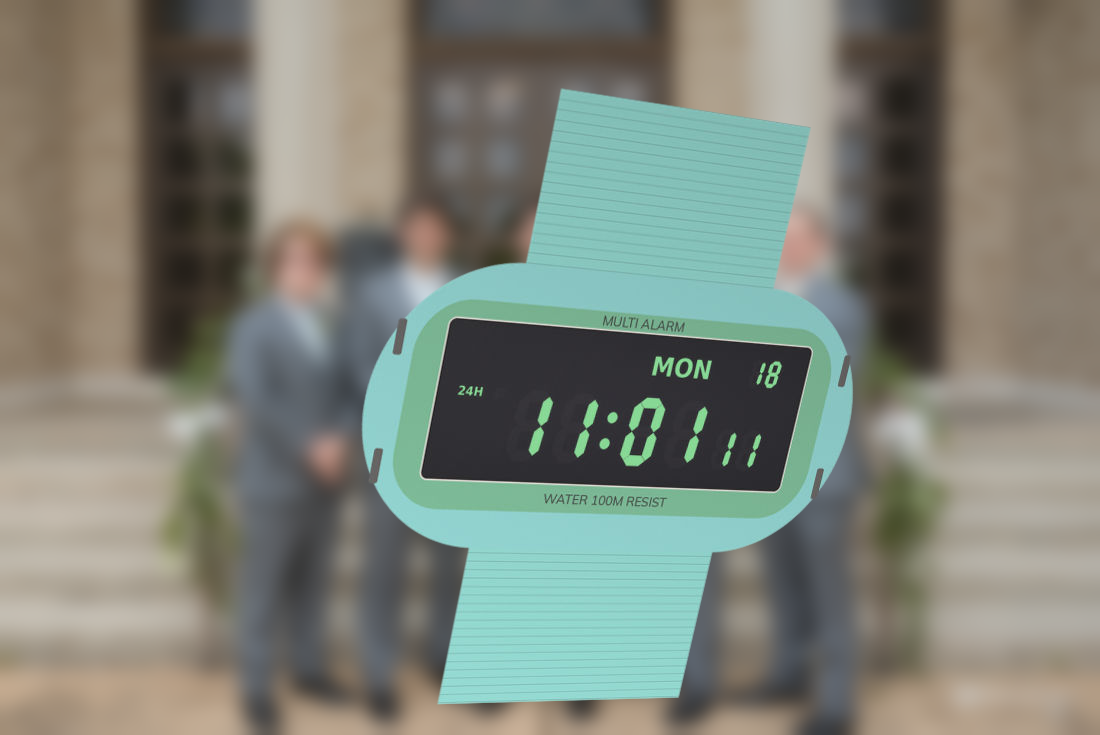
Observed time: **11:01:11**
